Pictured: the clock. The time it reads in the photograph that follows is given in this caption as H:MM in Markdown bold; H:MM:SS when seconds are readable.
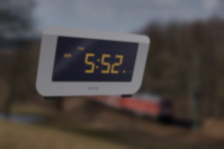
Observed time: **5:52**
